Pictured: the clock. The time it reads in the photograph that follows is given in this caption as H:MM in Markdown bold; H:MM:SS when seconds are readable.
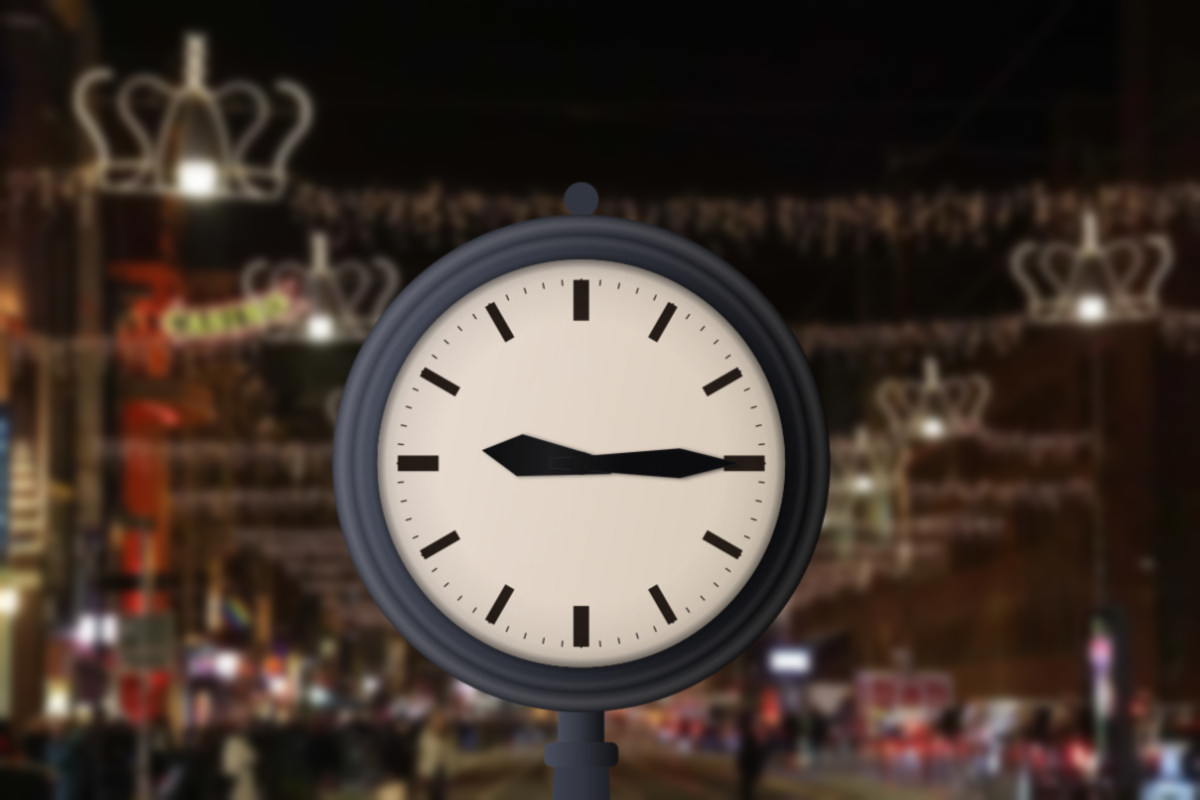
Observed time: **9:15**
